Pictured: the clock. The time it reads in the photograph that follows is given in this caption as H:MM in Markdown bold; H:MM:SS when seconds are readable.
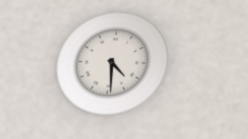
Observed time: **4:29**
